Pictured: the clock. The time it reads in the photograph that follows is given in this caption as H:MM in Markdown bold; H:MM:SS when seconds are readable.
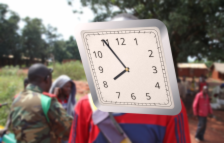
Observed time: **7:55**
